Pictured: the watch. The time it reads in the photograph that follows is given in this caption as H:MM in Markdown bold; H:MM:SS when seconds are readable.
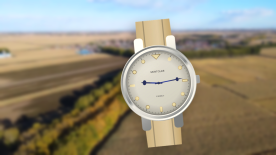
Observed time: **9:14**
